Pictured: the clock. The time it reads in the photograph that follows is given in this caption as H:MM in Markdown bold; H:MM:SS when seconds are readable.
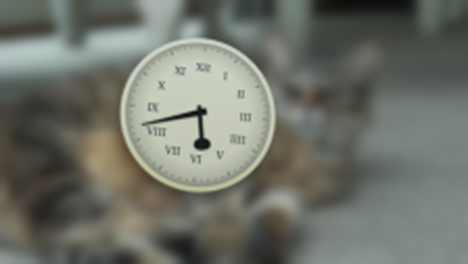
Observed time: **5:42**
